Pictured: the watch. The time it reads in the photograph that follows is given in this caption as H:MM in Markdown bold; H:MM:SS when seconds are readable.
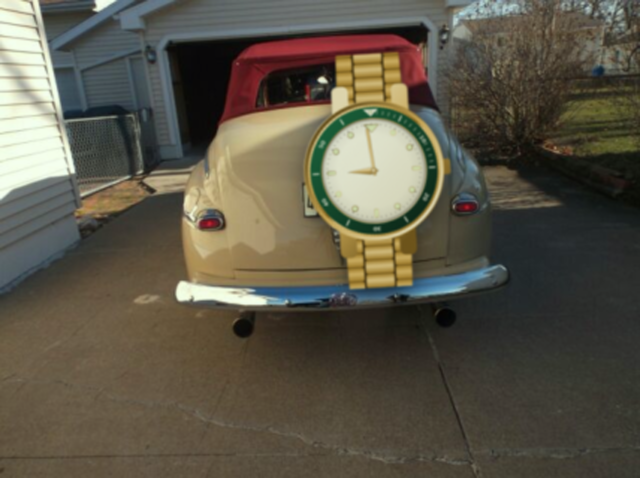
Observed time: **8:59**
